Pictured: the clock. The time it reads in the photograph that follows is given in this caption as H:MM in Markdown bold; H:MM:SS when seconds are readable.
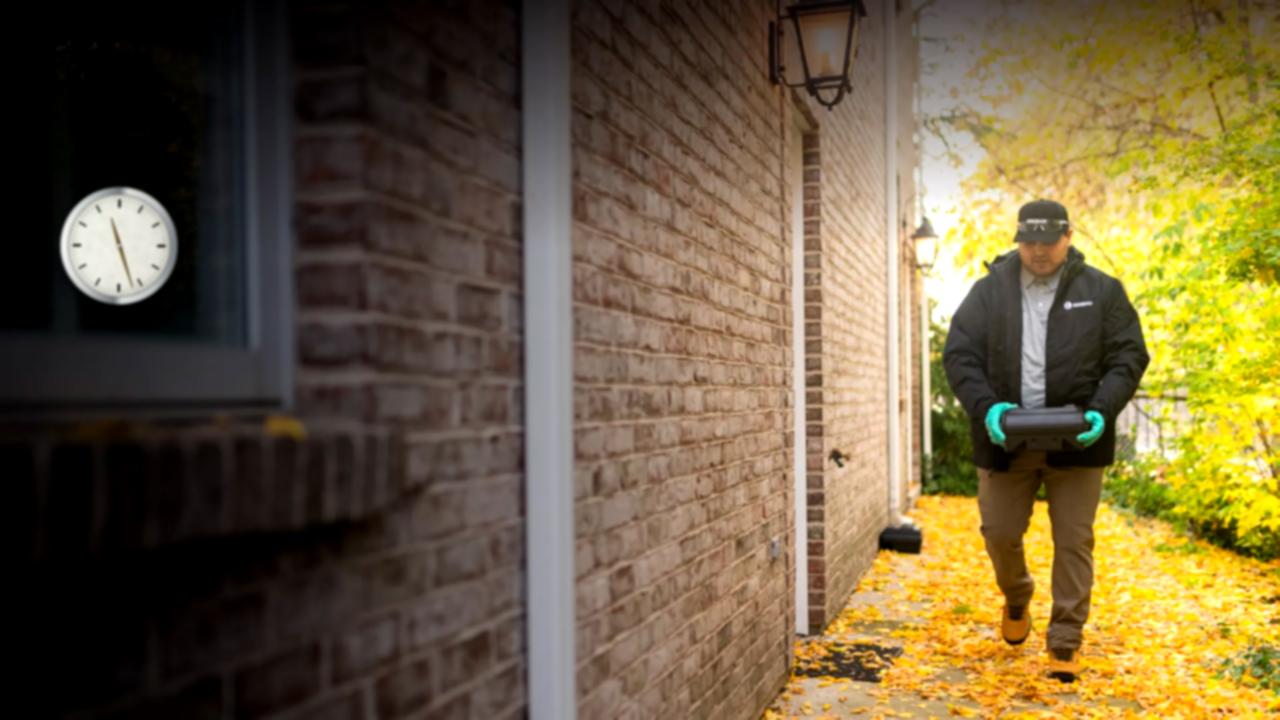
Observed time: **11:27**
